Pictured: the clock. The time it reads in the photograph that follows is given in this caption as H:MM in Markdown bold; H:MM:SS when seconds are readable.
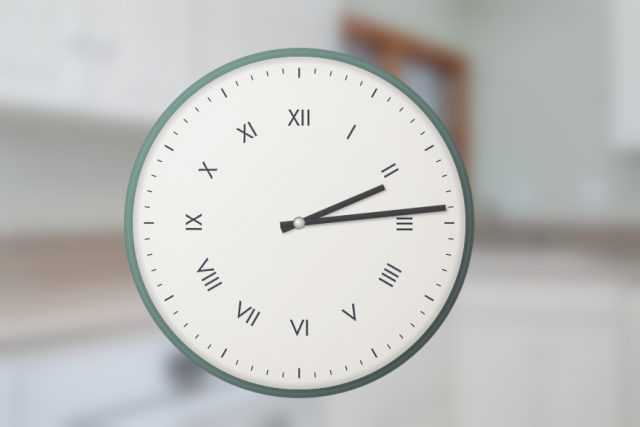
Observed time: **2:14**
